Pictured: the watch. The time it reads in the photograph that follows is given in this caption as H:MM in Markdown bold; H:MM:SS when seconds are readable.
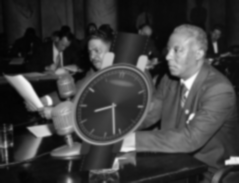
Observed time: **8:27**
